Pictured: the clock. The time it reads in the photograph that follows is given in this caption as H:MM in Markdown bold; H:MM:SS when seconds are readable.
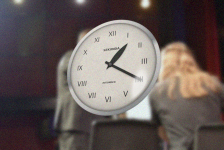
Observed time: **1:20**
